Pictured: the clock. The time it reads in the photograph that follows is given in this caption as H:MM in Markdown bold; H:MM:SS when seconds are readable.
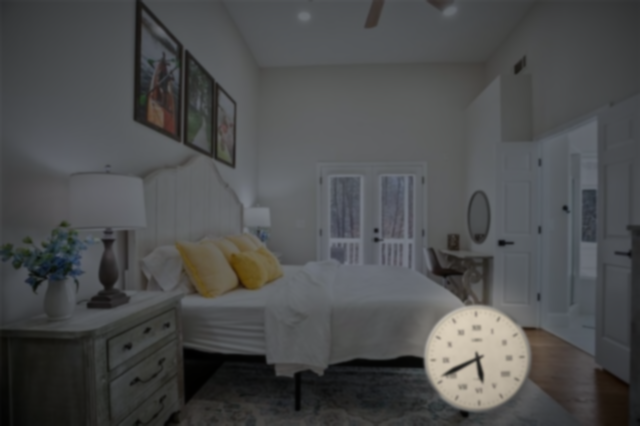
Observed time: **5:41**
